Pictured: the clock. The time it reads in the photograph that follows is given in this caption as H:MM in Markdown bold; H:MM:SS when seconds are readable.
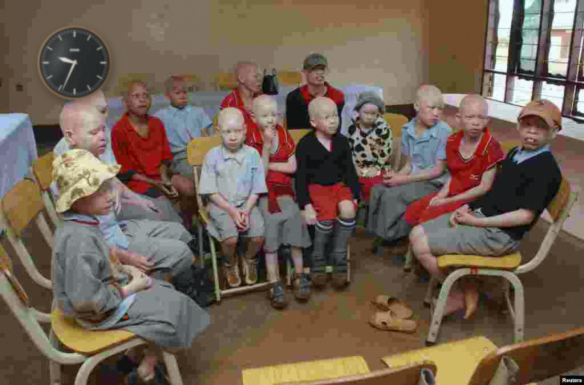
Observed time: **9:34**
